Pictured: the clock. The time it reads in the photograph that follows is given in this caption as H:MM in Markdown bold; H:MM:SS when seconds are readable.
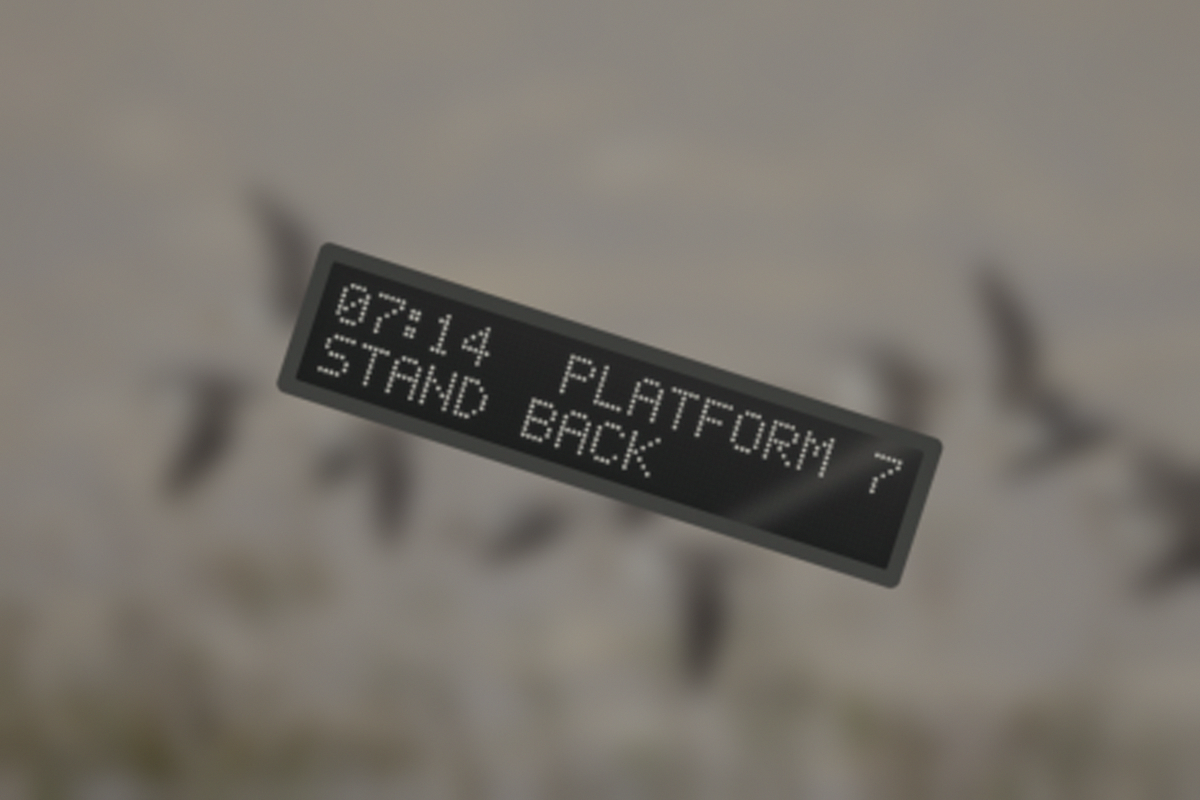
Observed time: **7:14**
